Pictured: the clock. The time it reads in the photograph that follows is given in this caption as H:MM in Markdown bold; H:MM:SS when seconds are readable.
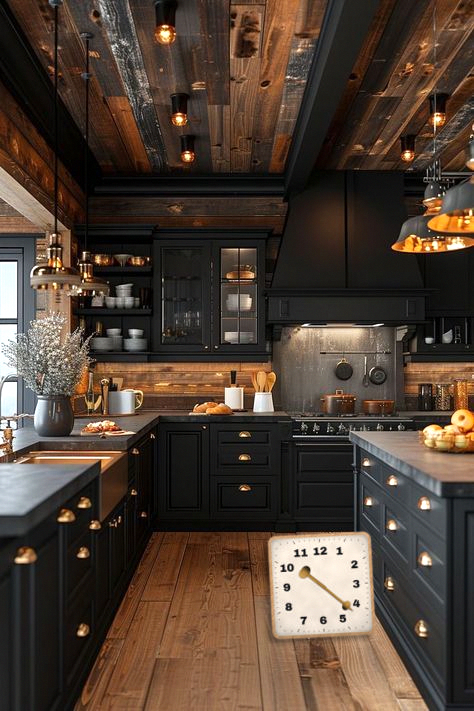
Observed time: **10:22**
